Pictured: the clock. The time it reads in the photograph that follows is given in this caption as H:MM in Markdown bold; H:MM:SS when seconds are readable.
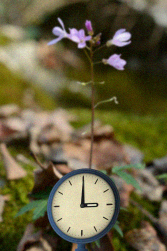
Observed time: **3:00**
